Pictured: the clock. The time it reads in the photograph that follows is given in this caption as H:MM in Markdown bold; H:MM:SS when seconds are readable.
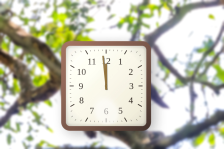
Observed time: **11:59**
